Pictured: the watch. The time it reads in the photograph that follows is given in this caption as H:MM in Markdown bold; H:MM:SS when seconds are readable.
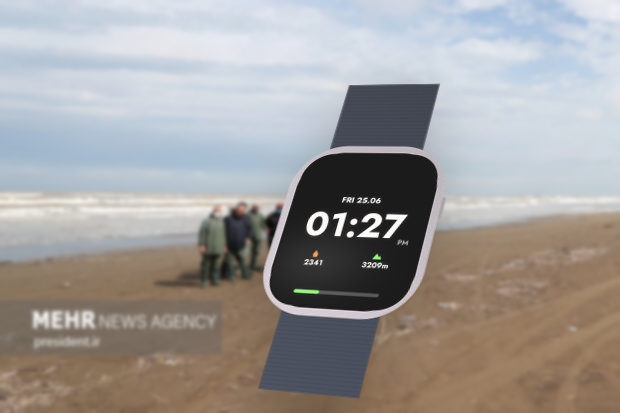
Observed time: **1:27**
